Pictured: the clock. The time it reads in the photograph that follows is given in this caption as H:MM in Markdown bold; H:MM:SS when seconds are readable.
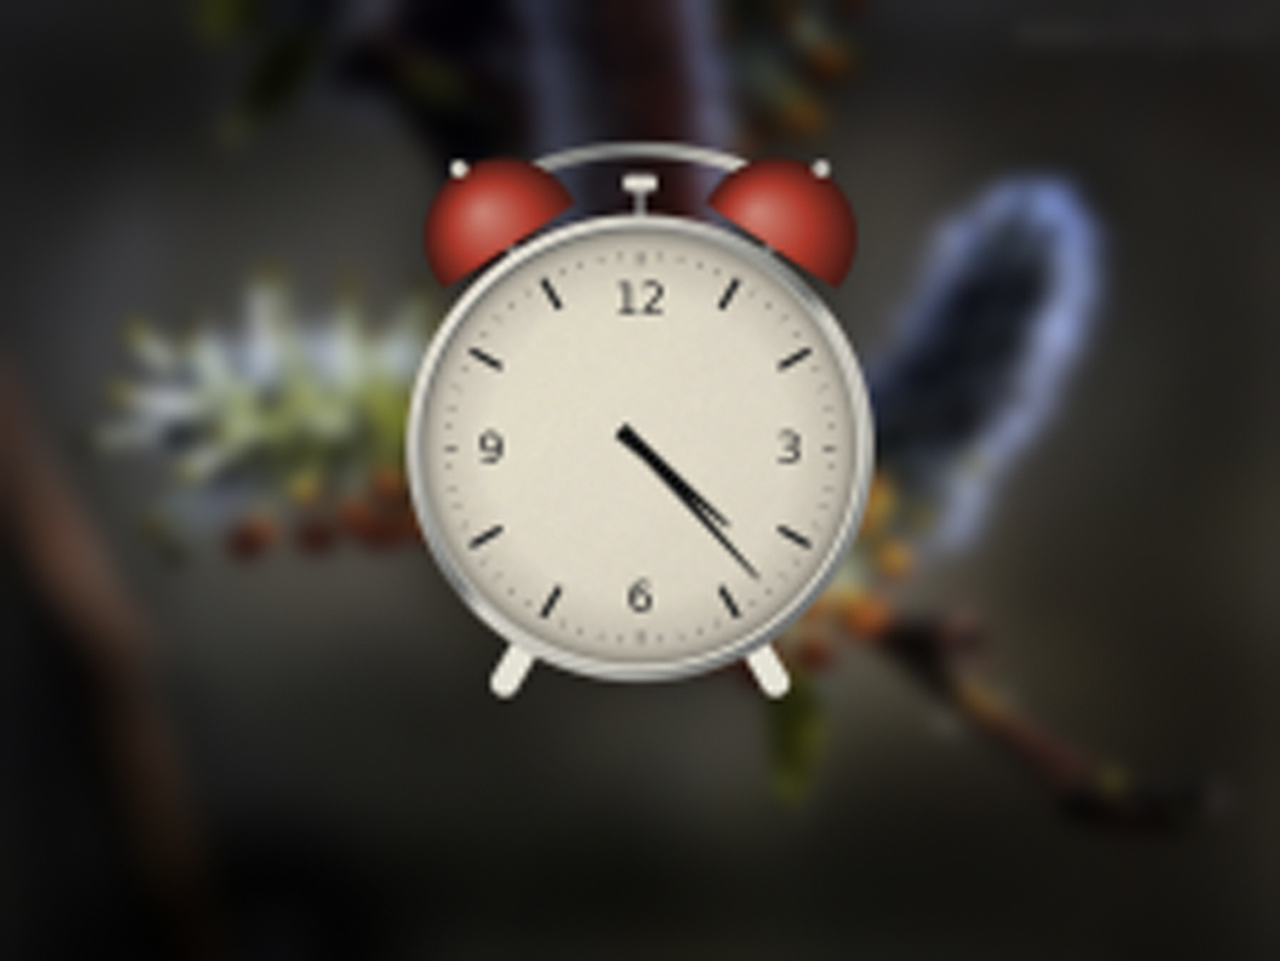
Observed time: **4:23**
